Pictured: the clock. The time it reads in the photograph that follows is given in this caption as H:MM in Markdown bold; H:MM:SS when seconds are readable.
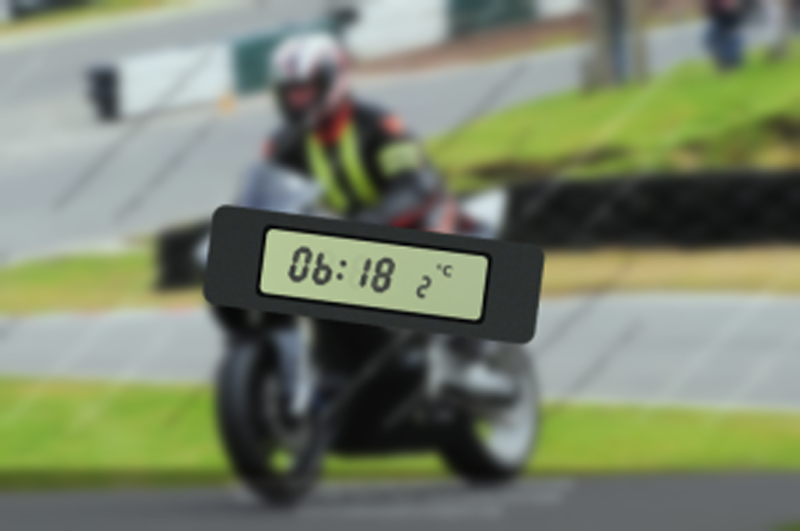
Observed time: **6:18**
